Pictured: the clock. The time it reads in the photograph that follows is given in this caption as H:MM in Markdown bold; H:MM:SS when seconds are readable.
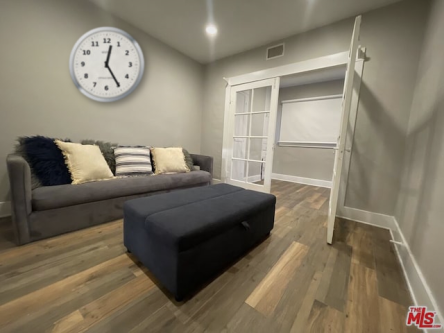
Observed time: **12:25**
